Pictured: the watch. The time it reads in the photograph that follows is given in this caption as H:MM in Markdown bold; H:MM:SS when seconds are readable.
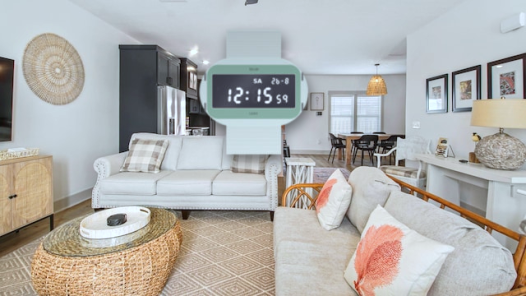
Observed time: **12:15:59**
